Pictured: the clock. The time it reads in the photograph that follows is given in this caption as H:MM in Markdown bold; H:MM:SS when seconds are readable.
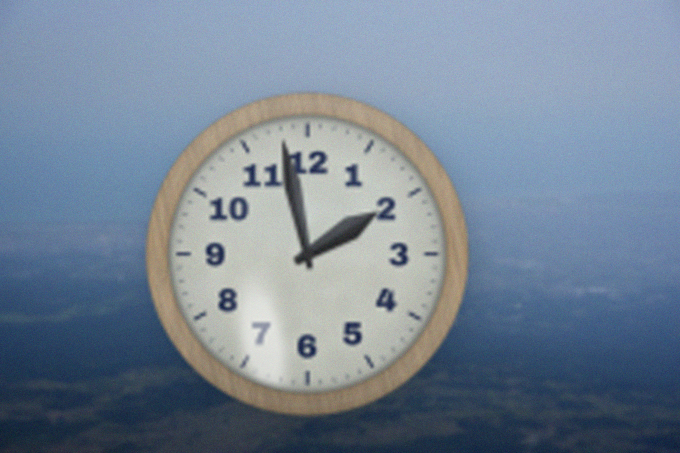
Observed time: **1:58**
